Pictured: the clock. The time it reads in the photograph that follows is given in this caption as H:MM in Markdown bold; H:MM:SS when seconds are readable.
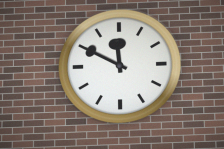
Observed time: **11:50**
